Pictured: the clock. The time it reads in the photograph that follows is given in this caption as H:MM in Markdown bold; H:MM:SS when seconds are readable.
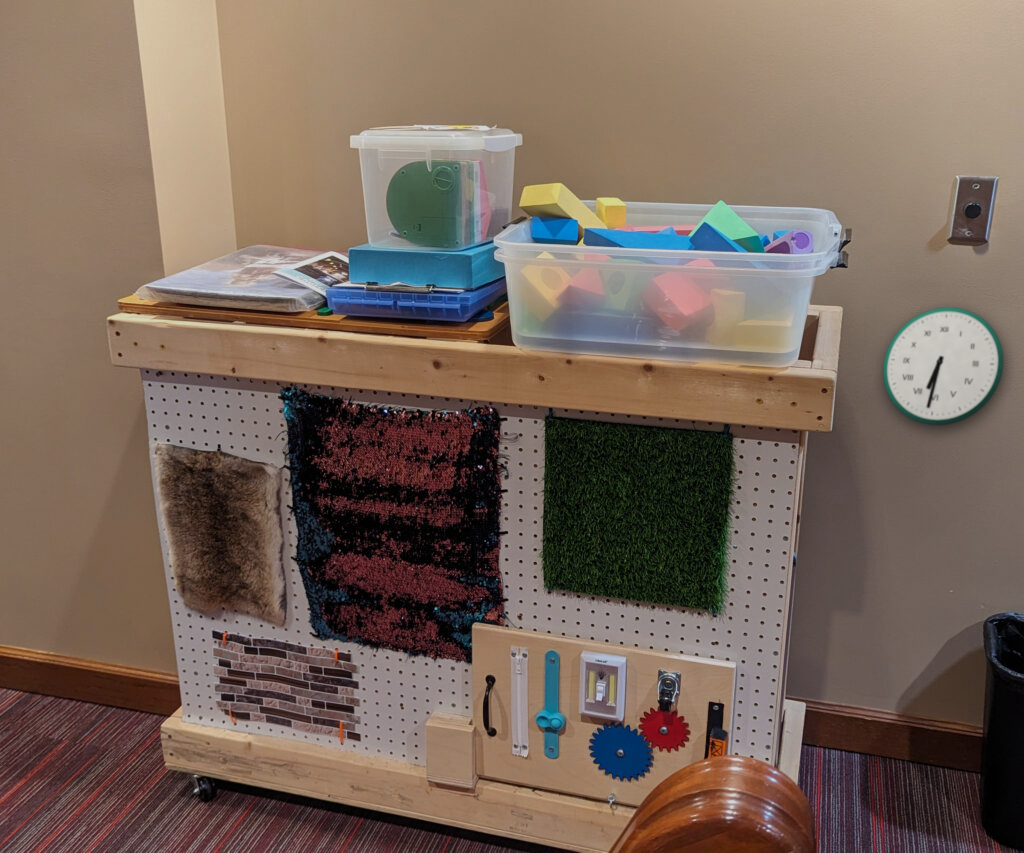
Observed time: **6:31**
